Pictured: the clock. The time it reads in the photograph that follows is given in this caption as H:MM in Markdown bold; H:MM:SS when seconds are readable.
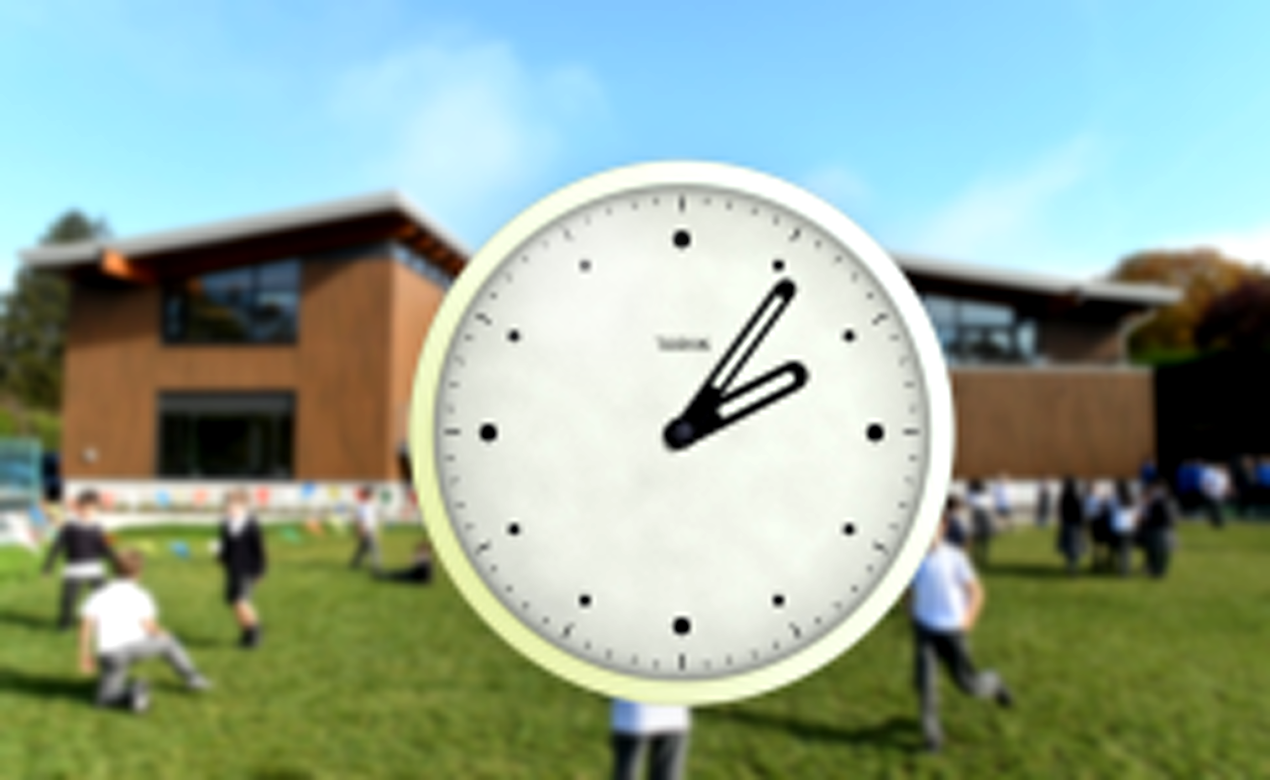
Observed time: **2:06**
